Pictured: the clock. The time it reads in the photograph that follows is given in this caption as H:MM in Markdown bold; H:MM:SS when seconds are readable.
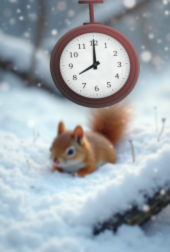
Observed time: **8:00**
